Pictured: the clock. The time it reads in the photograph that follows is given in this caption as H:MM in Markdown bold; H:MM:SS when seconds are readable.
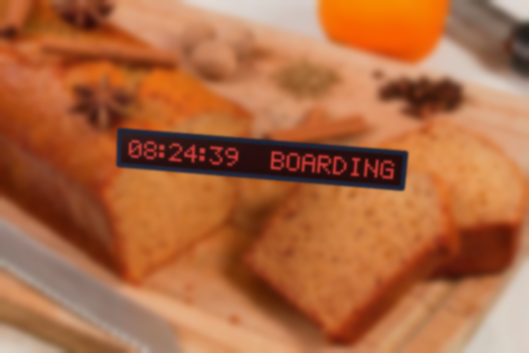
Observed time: **8:24:39**
